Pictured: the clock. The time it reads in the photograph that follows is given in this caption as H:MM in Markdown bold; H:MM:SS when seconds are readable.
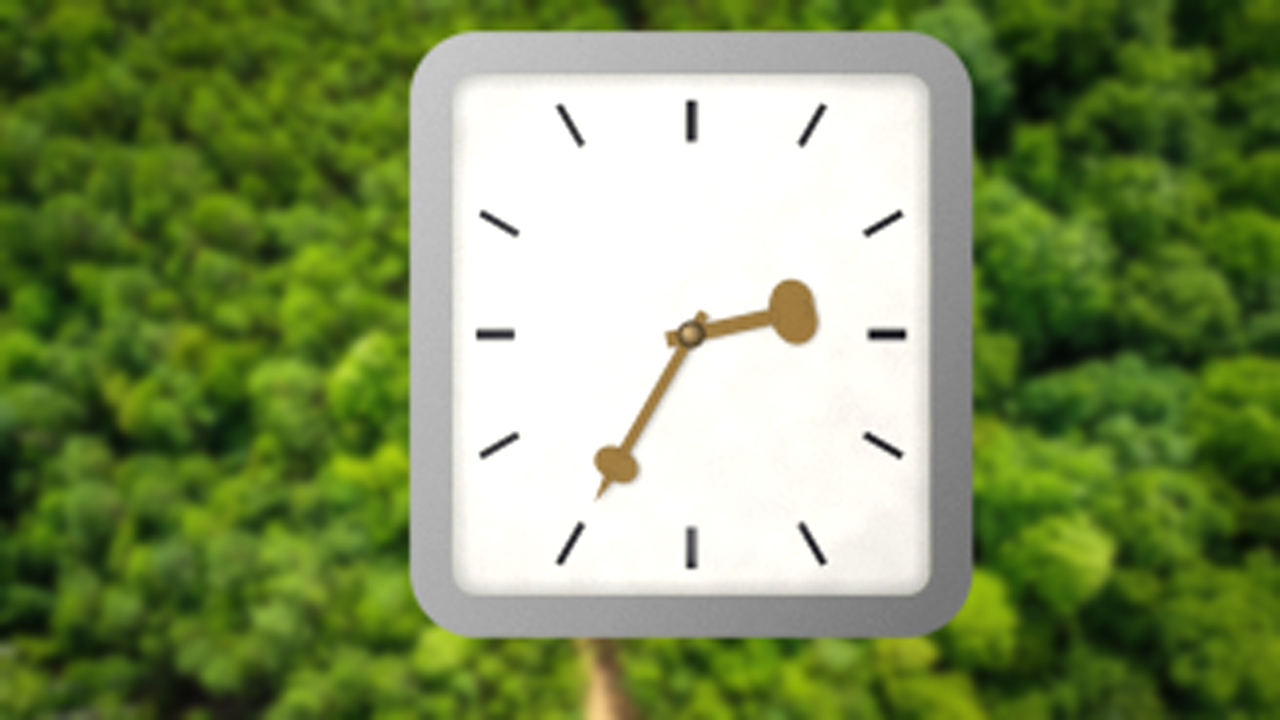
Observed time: **2:35**
